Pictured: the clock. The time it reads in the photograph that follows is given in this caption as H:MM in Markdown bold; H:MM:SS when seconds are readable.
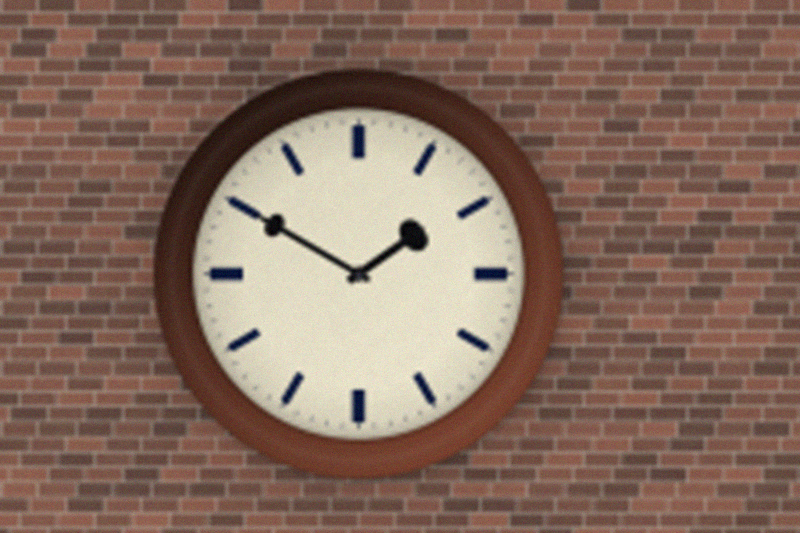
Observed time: **1:50**
